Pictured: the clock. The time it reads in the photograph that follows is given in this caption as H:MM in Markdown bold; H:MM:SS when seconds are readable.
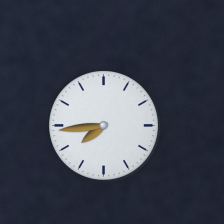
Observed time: **7:44**
